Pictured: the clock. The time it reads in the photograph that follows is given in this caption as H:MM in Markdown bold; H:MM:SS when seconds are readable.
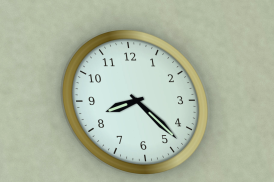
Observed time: **8:23**
